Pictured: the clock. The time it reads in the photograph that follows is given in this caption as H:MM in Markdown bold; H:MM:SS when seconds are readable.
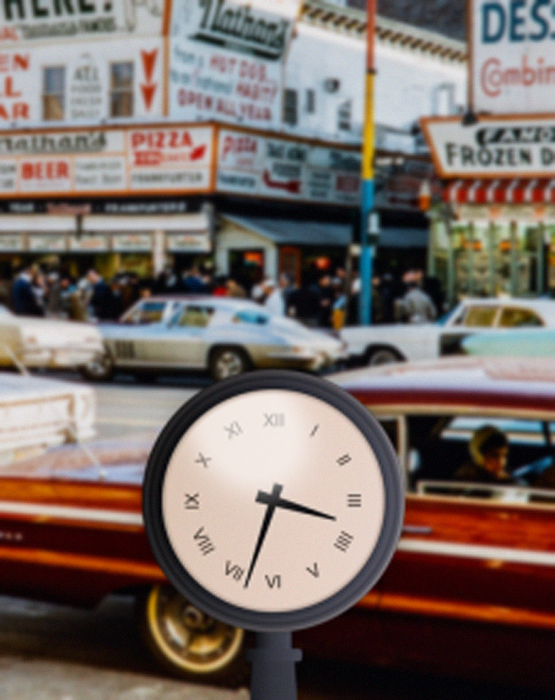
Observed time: **3:33**
